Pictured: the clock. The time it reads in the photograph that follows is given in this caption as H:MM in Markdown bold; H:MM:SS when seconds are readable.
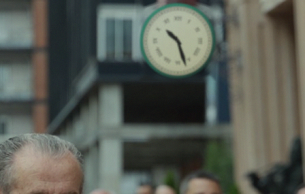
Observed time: **10:27**
